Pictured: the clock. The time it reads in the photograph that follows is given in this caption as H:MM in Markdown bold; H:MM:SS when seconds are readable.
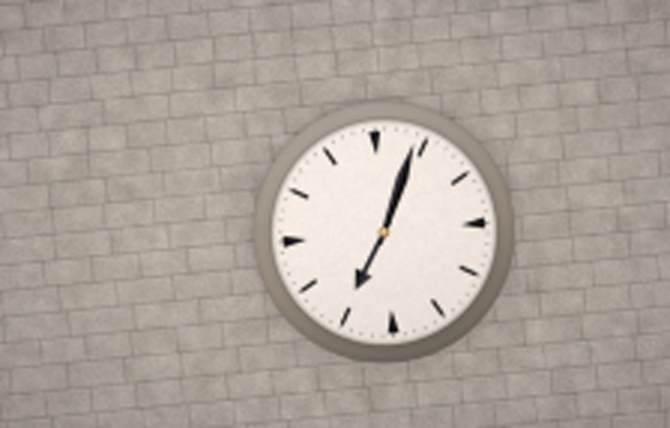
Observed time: **7:04**
